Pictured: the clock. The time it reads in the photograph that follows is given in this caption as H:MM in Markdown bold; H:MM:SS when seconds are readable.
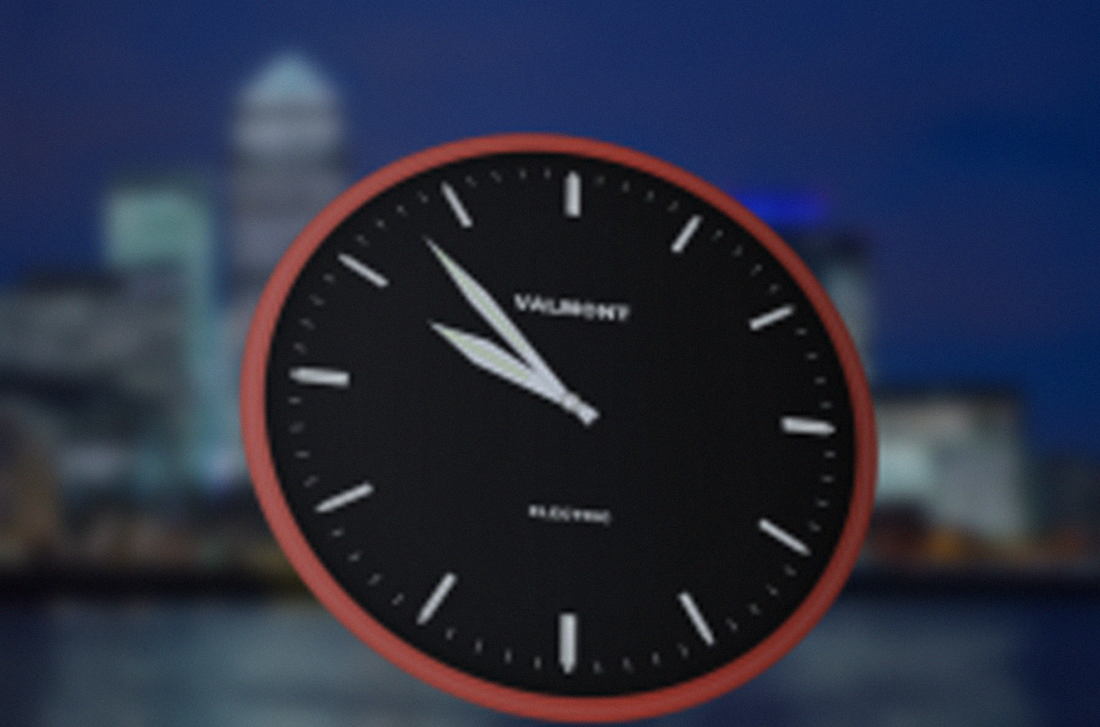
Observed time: **9:53**
